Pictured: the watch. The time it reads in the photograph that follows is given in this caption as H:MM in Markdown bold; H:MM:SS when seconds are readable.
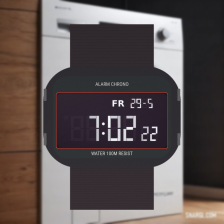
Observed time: **7:02:22**
